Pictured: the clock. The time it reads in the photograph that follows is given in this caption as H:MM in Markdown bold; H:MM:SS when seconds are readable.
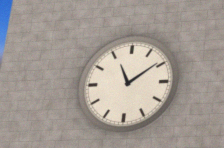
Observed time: **11:09**
